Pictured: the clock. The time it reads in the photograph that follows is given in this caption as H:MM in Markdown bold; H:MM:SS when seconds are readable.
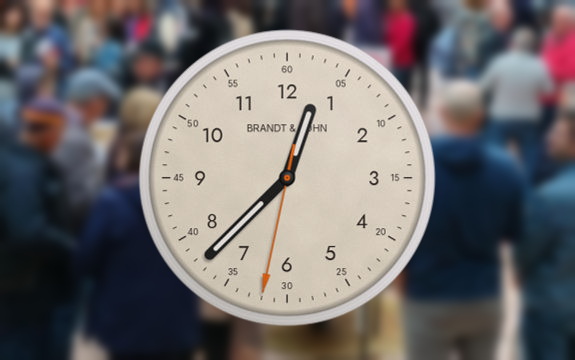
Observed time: **12:37:32**
